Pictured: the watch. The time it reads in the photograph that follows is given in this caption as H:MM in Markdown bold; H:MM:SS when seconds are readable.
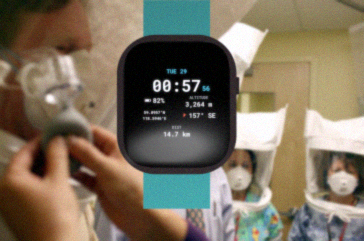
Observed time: **0:57**
